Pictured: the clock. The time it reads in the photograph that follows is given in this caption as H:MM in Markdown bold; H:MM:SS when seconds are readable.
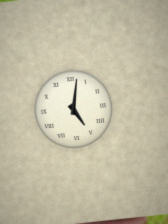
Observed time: **5:02**
